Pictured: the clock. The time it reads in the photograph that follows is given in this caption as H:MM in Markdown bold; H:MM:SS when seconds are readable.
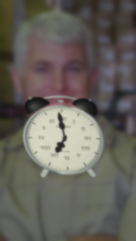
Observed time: **6:59**
